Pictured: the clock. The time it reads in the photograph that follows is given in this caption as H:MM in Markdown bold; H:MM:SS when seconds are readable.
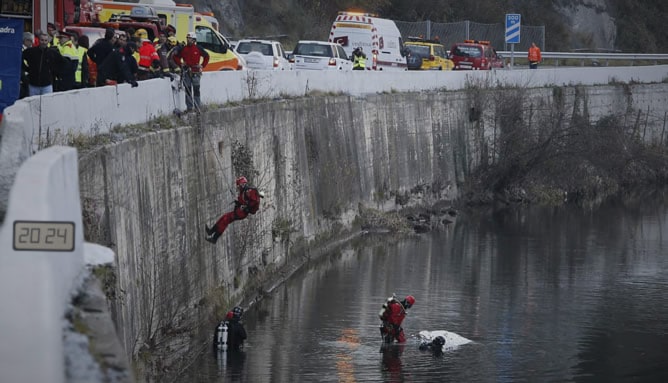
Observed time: **20:24**
